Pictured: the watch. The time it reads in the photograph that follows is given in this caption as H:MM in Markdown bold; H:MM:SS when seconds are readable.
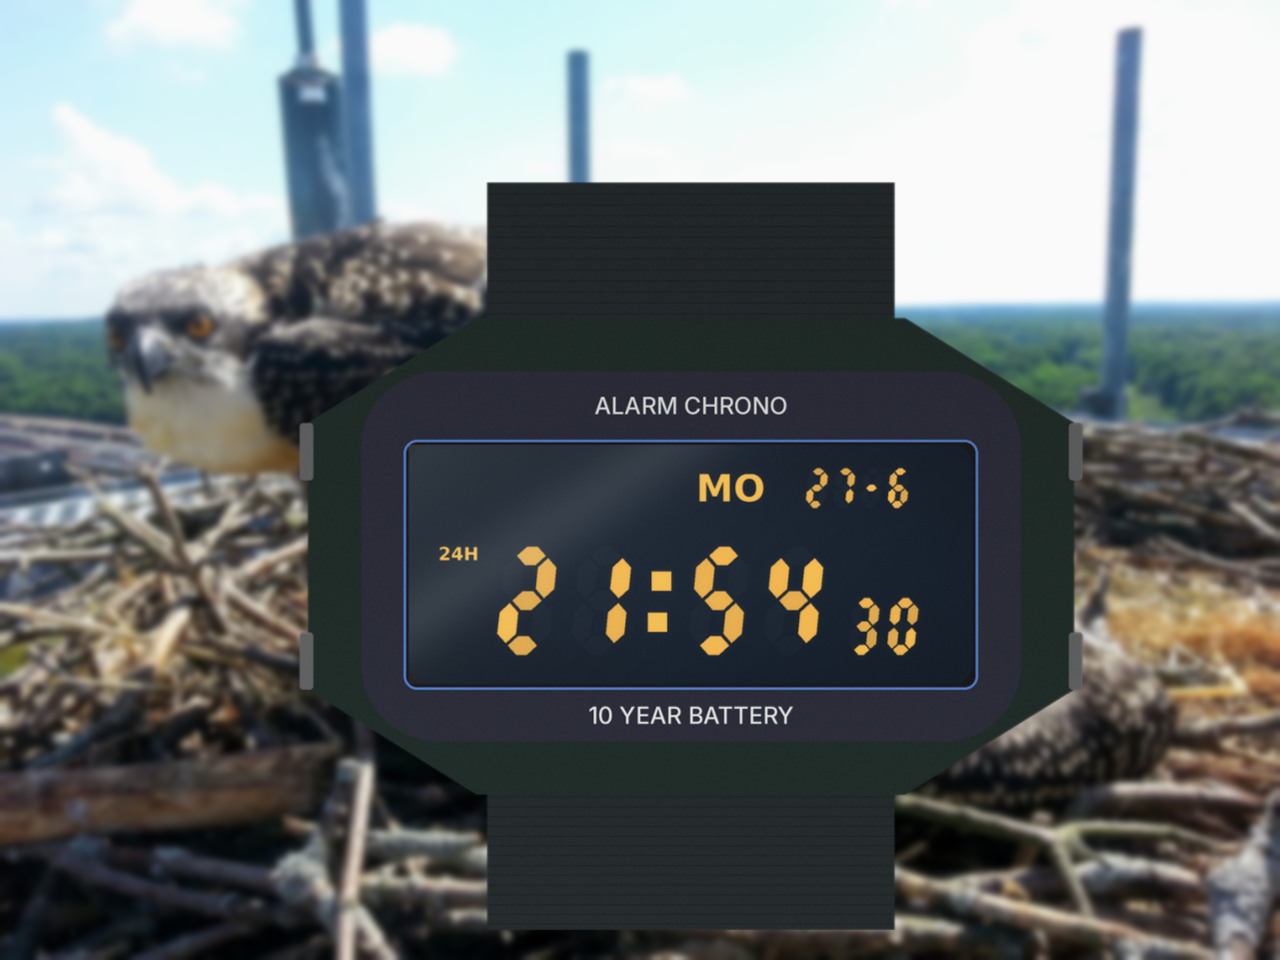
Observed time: **21:54:30**
